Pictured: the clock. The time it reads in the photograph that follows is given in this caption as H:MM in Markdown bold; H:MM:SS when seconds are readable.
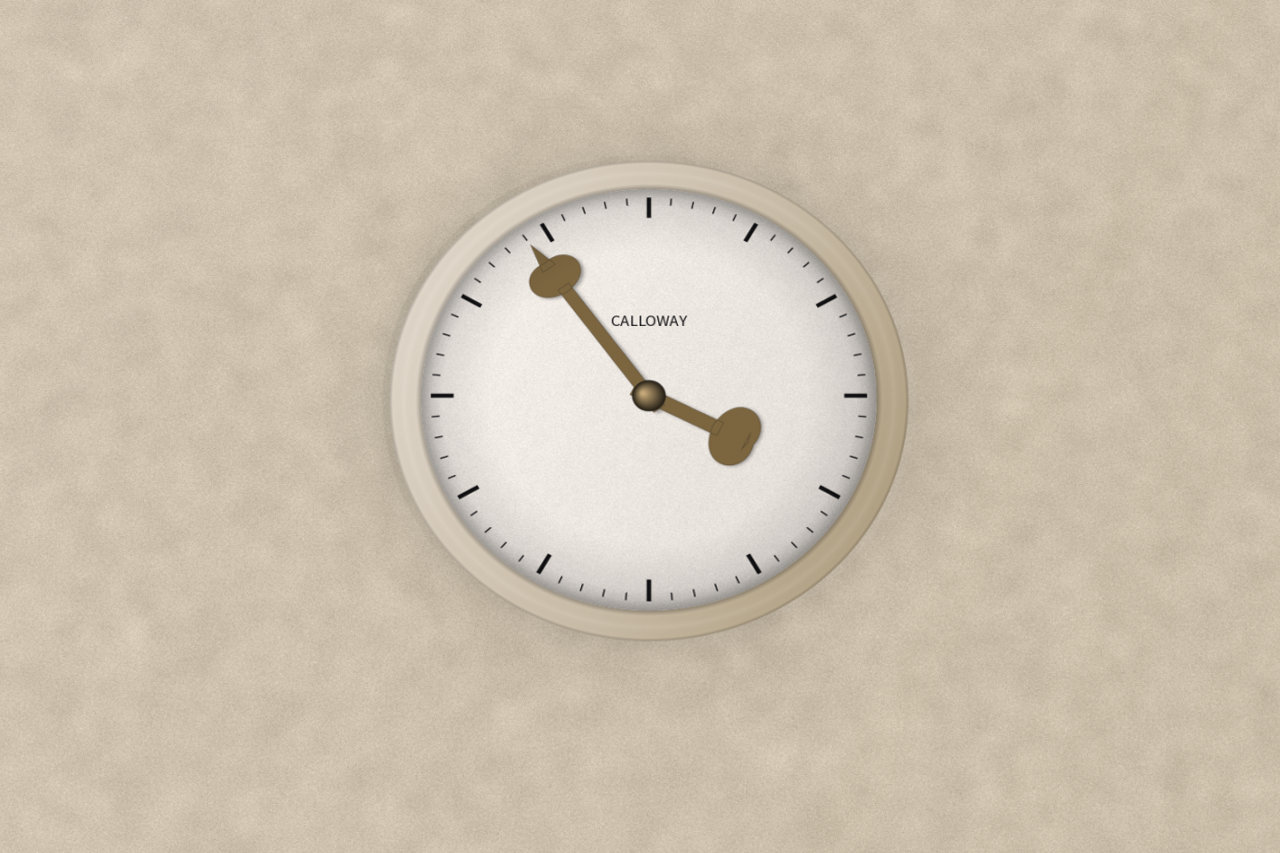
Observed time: **3:54**
